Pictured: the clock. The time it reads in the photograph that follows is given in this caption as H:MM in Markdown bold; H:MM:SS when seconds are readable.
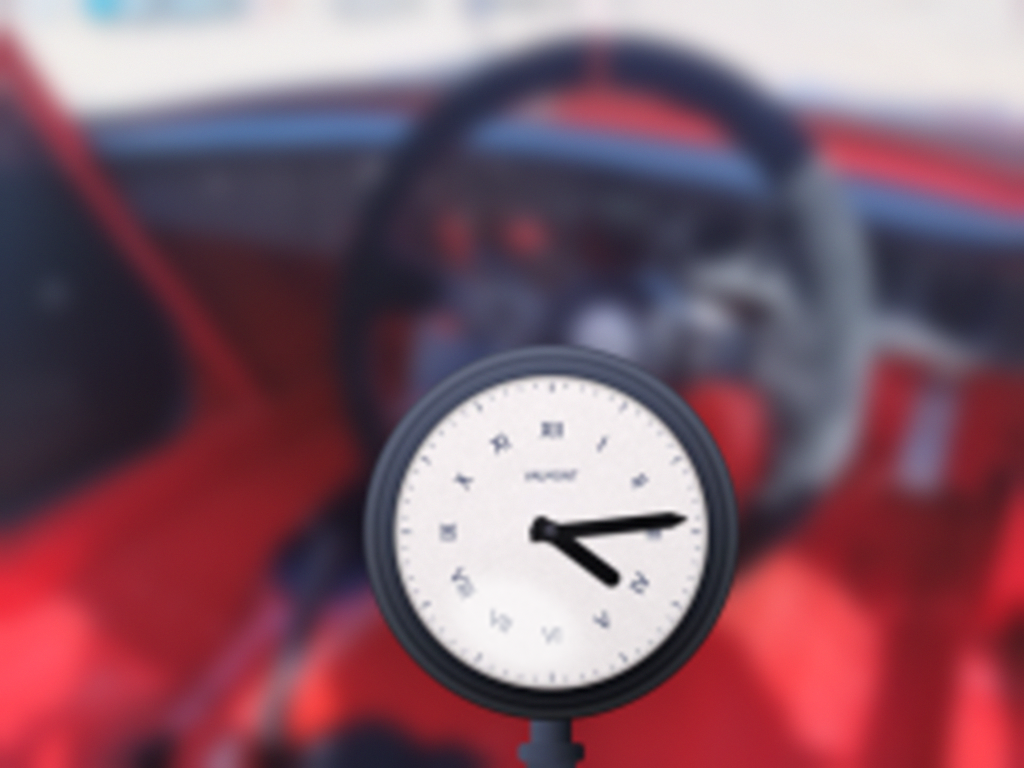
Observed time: **4:14**
